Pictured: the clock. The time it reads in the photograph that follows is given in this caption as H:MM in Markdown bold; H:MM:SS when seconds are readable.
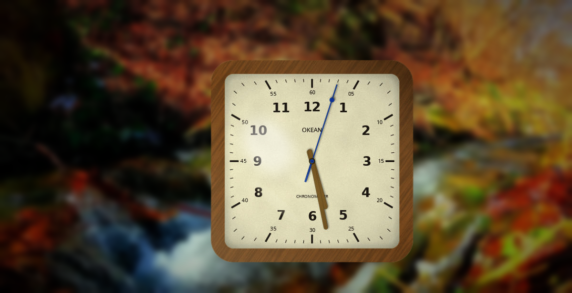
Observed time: **5:28:03**
